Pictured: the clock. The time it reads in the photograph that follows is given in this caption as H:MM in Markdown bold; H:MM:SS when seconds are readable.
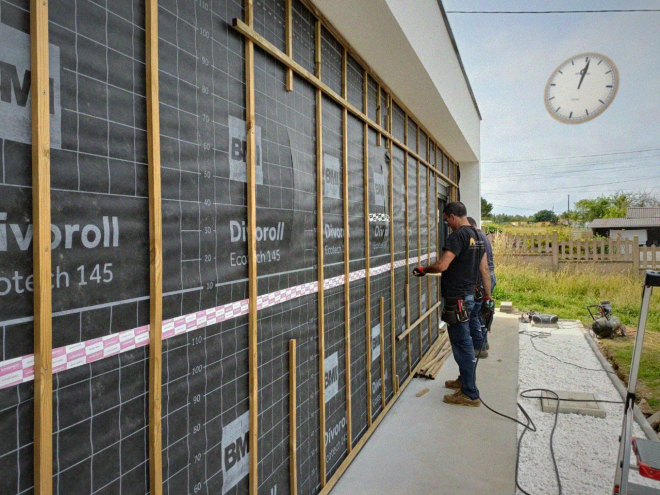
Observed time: **12:01**
